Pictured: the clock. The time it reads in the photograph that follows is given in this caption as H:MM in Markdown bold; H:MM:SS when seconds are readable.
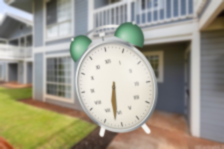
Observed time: **6:32**
